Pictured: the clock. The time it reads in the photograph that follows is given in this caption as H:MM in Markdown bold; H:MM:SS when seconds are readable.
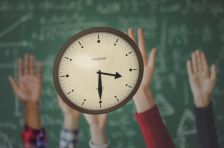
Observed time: **3:30**
